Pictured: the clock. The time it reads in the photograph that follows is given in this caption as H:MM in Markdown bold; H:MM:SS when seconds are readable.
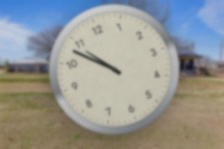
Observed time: **10:53**
